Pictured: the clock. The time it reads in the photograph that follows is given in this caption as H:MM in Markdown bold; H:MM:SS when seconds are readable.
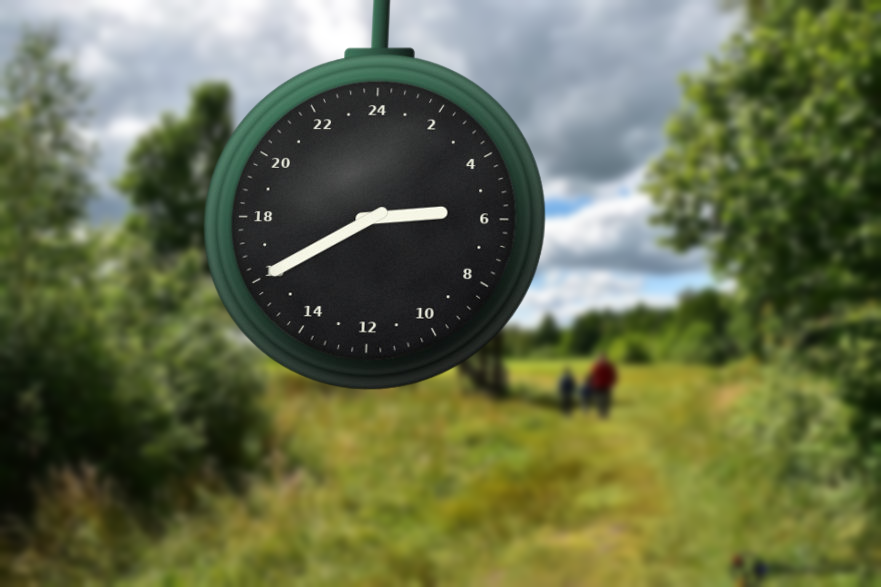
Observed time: **5:40**
